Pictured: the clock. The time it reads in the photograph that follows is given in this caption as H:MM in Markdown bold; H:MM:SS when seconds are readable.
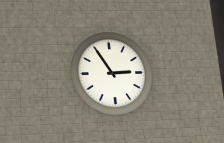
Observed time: **2:55**
